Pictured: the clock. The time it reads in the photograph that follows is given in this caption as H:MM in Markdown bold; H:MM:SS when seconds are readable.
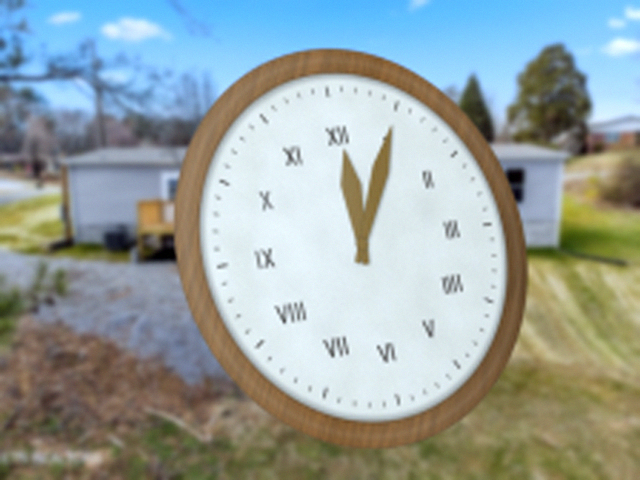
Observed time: **12:05**
